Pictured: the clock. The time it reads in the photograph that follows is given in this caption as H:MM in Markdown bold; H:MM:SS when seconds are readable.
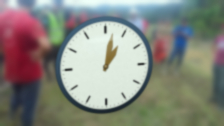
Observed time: **1:02**
